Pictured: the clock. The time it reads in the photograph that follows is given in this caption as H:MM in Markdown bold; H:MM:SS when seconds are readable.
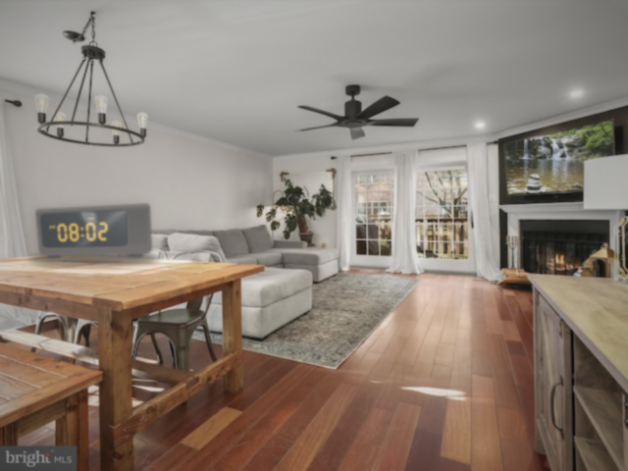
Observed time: **8:02**
